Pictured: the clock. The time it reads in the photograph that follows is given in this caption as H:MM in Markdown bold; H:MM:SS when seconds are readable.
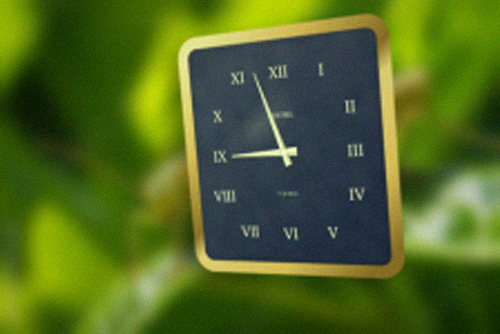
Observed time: **8:57**
